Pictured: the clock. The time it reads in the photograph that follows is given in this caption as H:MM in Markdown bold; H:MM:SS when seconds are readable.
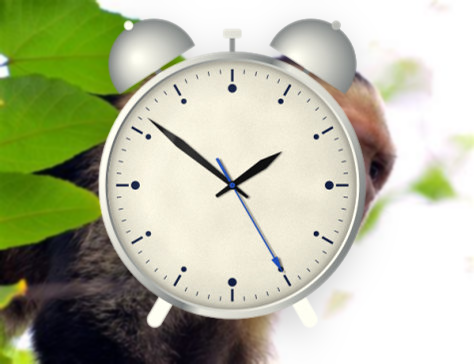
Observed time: **1:51:25**
